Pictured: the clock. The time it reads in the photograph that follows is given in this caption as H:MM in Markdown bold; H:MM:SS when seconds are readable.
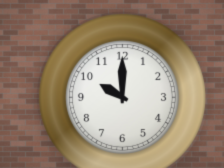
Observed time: **10:00**
